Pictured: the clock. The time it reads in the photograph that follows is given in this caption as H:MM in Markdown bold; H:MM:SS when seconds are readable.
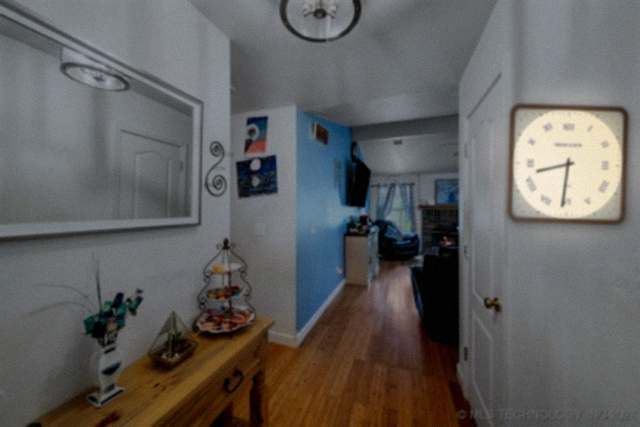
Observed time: **8:31**
